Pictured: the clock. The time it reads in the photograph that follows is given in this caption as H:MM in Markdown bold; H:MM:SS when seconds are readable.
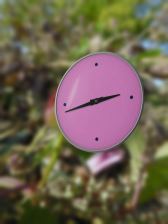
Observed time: **2:43**
